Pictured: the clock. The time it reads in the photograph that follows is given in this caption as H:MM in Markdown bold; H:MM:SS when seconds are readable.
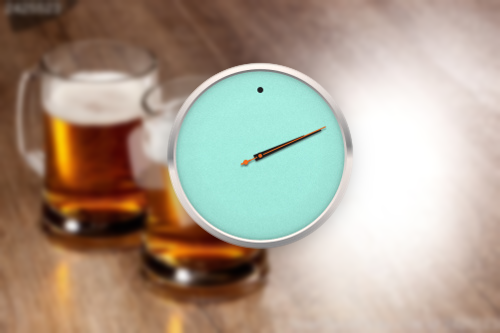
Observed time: **2:11:11**
